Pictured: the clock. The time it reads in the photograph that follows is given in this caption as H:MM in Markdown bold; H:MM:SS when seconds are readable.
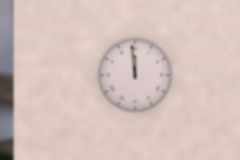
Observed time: **11:59**
